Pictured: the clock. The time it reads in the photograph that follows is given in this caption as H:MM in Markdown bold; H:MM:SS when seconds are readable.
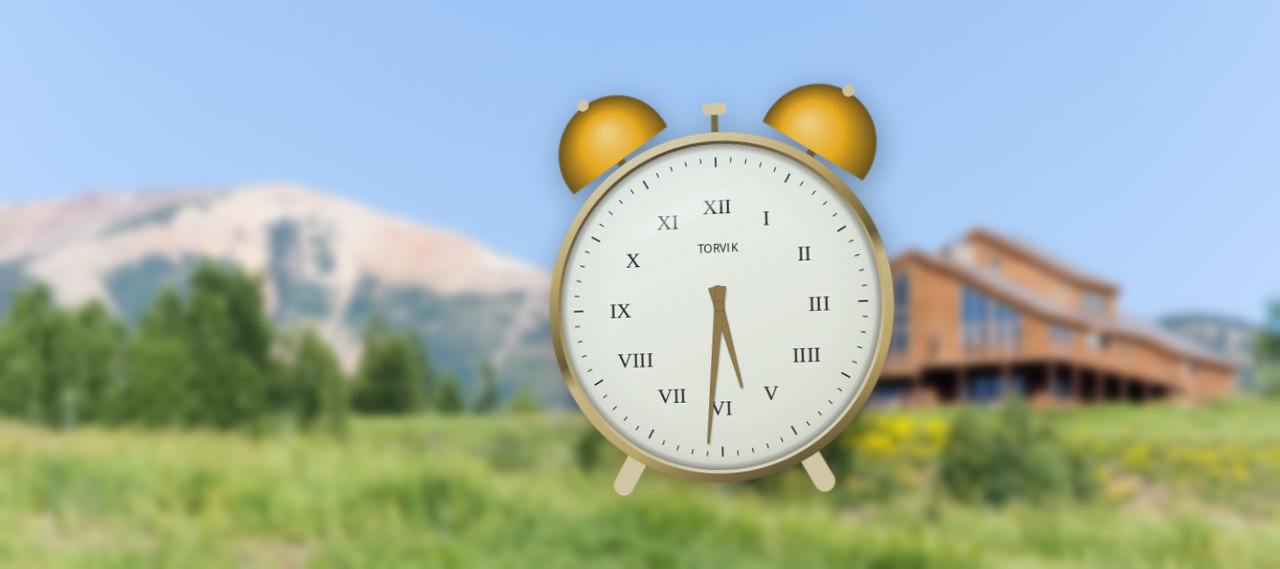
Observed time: **5:31**
